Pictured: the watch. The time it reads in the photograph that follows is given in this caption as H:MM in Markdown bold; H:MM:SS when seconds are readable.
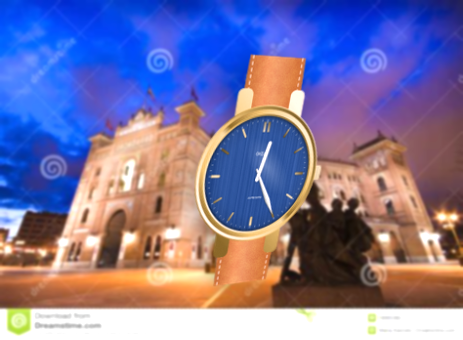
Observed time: **12:25**
